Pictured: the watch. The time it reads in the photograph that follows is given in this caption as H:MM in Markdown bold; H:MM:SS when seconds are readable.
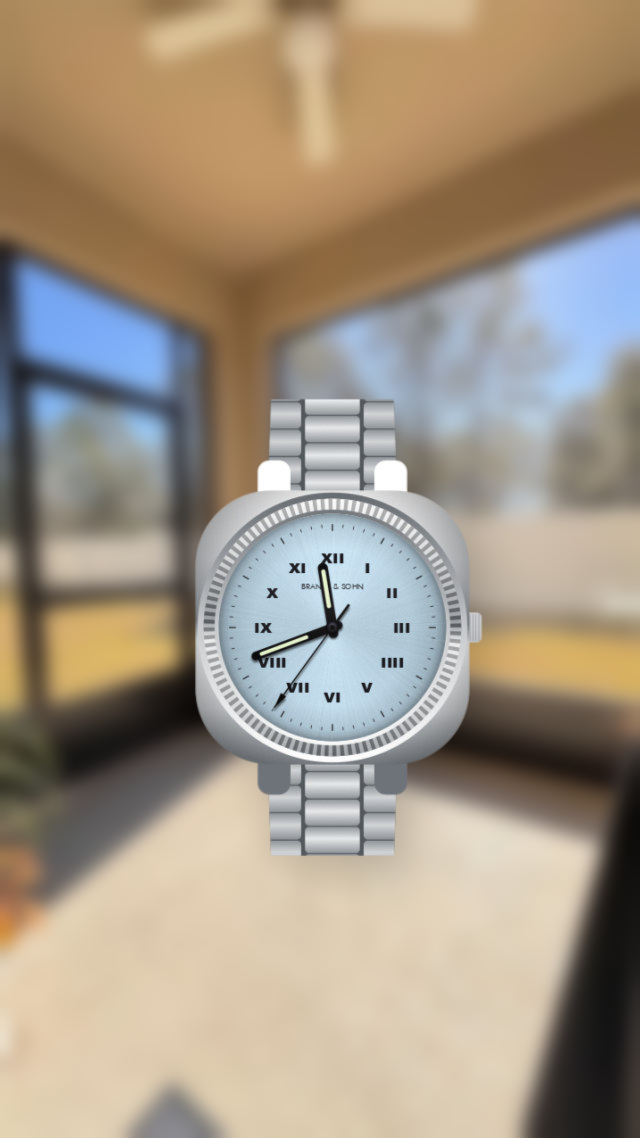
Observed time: **11:41:36**
